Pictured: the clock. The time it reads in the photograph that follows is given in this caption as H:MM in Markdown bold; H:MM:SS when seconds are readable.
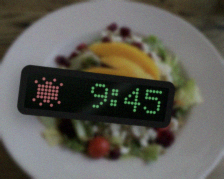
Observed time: **9:45**
